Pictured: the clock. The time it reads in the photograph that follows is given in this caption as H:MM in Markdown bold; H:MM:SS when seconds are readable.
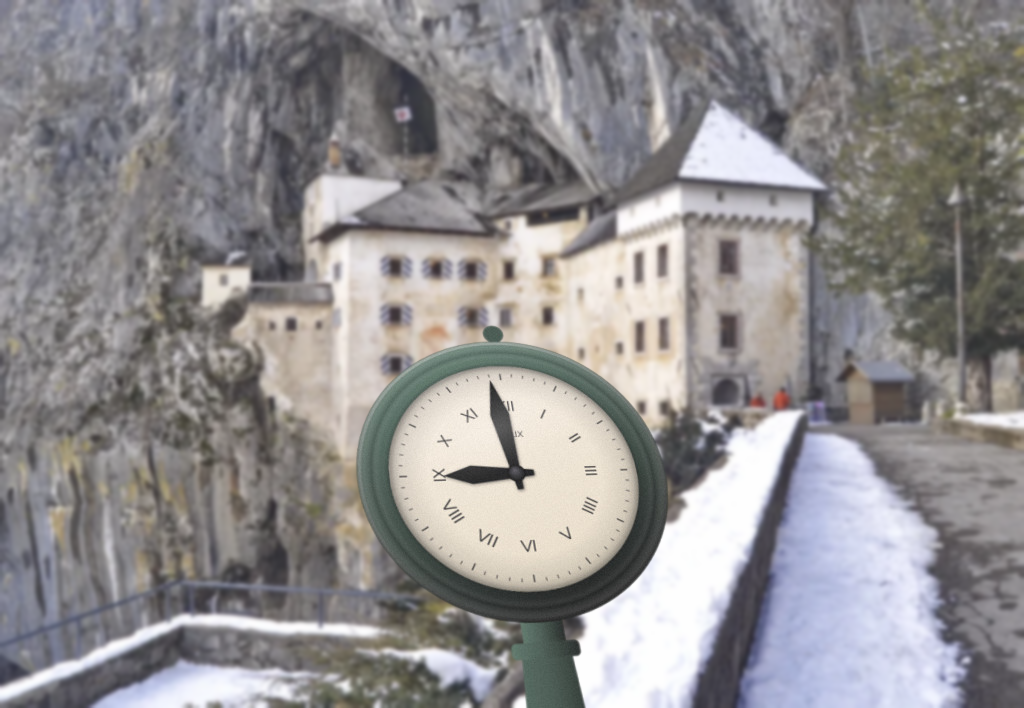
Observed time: **8:59**
